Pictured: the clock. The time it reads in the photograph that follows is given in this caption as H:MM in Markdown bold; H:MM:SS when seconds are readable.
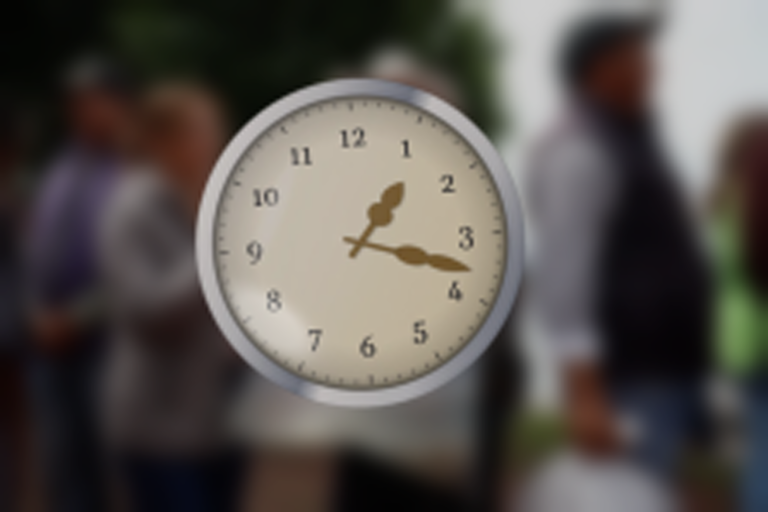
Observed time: **1:18**
